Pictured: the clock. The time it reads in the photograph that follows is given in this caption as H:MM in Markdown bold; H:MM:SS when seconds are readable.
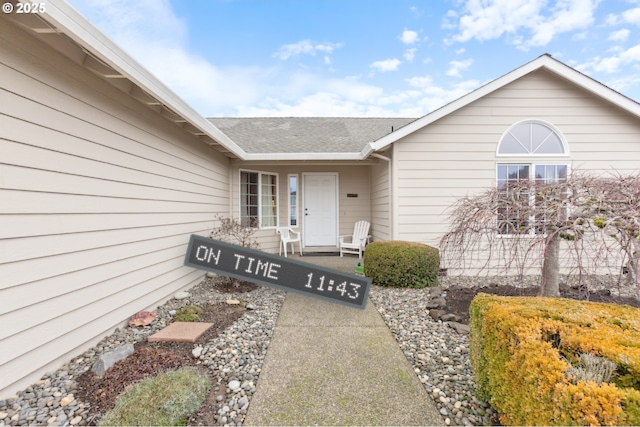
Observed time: **11:43**
